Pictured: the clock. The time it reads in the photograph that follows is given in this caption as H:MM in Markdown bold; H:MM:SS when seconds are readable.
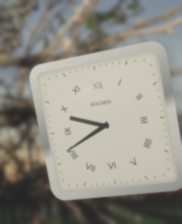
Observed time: **9:41**
